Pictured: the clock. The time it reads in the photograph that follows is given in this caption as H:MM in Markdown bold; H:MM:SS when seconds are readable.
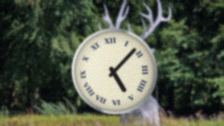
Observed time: **5:08**
